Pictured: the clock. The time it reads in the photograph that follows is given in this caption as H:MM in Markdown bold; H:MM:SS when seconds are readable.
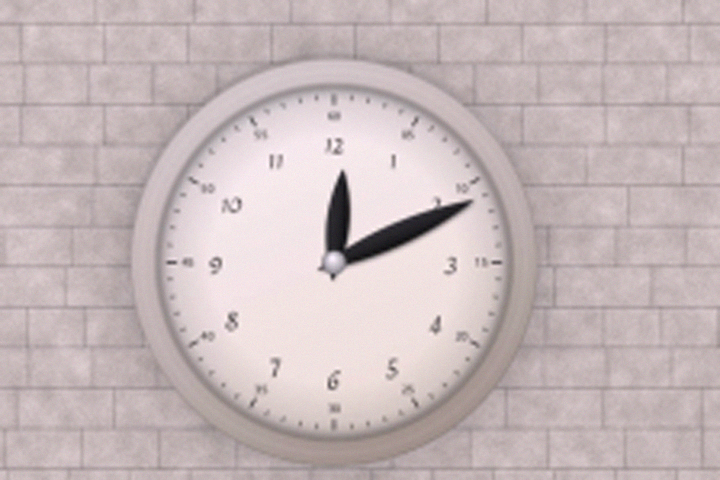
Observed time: **12:11**
